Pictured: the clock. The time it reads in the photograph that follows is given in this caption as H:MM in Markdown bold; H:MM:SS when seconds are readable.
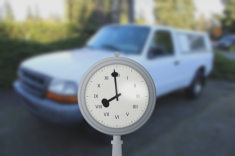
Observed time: **7:59**
